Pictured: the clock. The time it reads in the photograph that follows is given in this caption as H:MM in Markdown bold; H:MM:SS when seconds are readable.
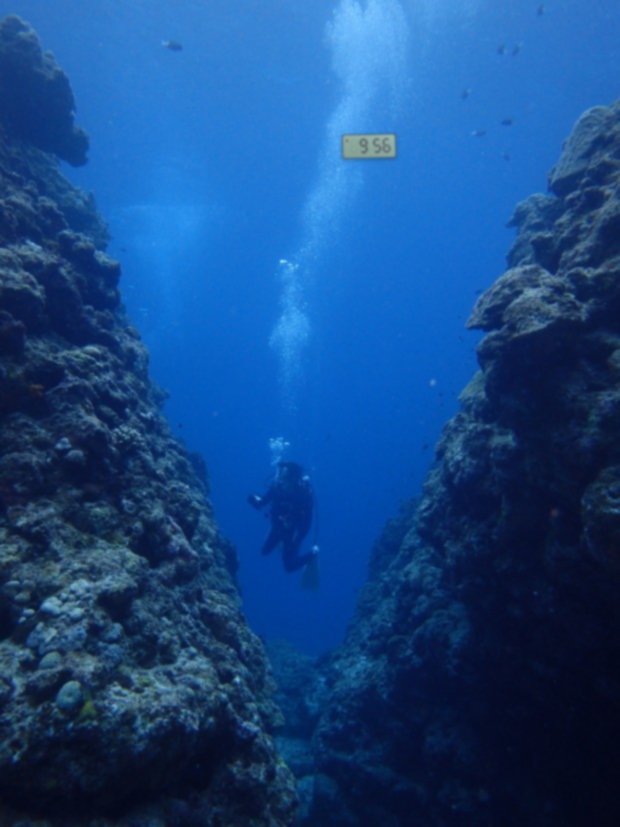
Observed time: **9:56**
